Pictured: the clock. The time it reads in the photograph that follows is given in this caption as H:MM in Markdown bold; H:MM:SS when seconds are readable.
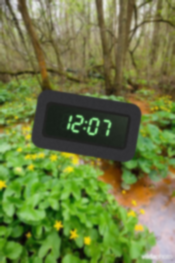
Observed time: **12:07**
